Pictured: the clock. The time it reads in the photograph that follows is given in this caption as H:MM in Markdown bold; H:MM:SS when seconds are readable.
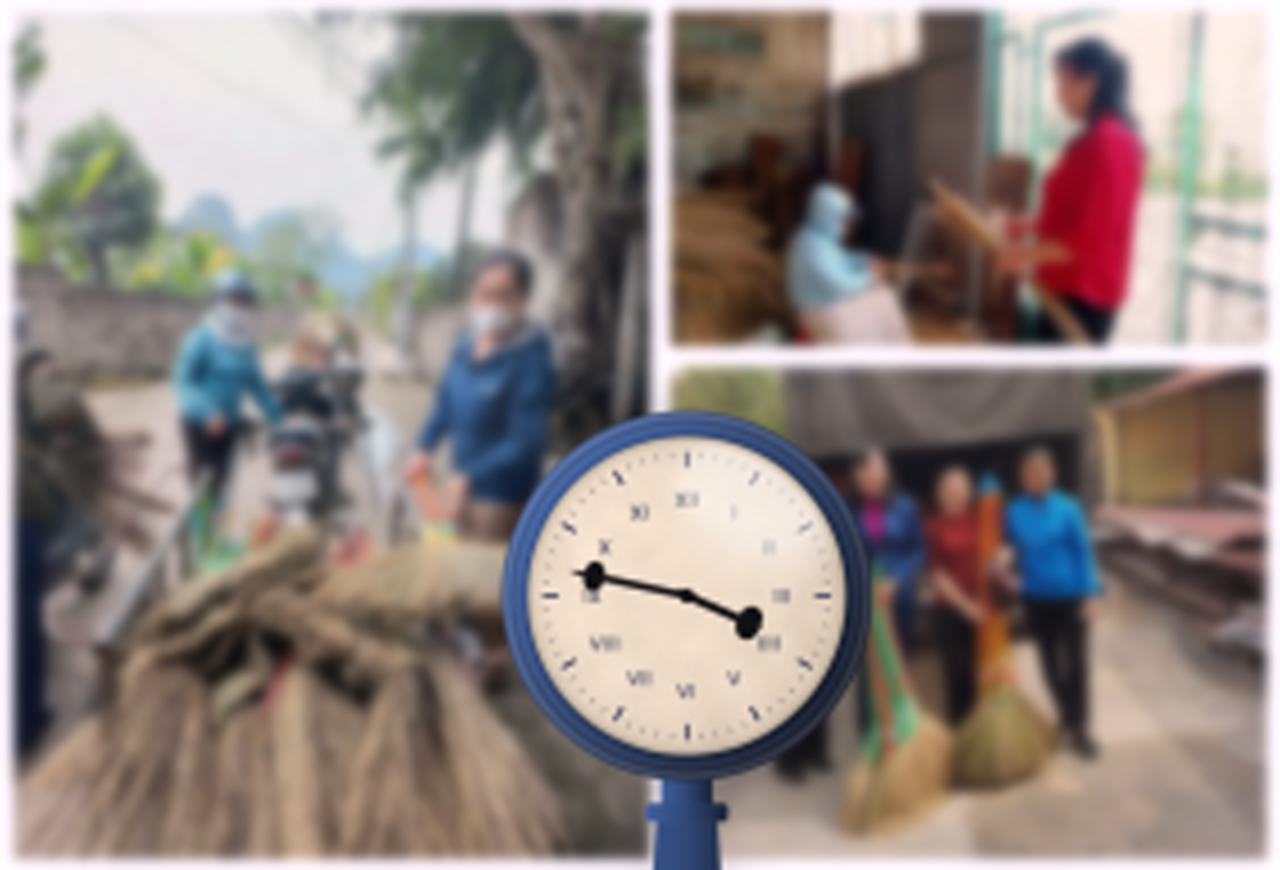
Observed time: **3:47**
